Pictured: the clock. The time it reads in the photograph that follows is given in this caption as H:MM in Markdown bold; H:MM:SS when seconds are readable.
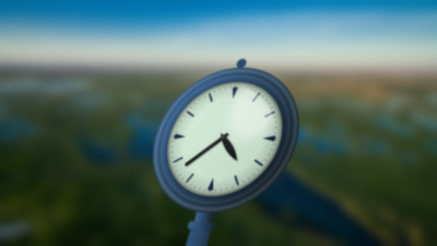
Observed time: **4:38**
